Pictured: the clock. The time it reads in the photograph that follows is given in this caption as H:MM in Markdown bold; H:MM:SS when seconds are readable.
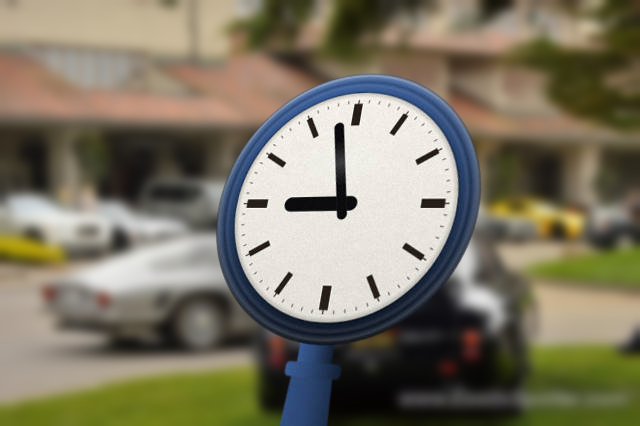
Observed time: **8:58**
